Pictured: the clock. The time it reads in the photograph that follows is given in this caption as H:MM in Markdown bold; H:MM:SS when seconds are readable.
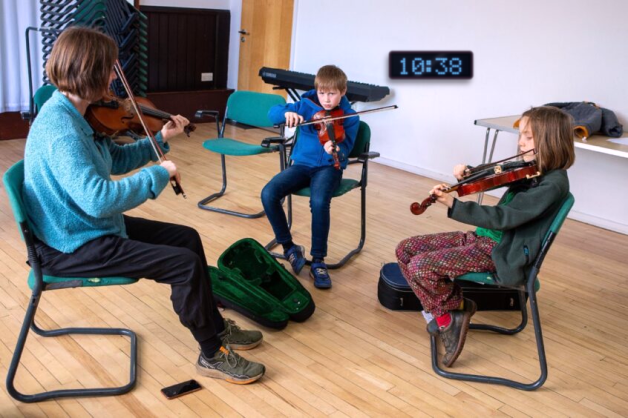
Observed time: **10:38**
